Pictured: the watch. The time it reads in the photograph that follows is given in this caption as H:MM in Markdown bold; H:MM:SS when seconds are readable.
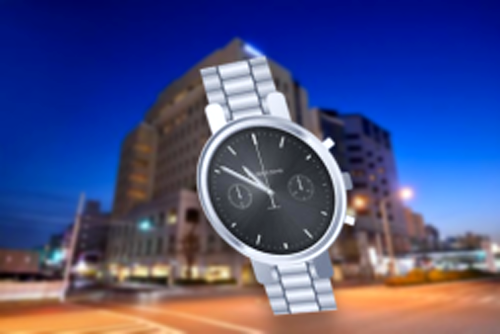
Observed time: **10:51**
